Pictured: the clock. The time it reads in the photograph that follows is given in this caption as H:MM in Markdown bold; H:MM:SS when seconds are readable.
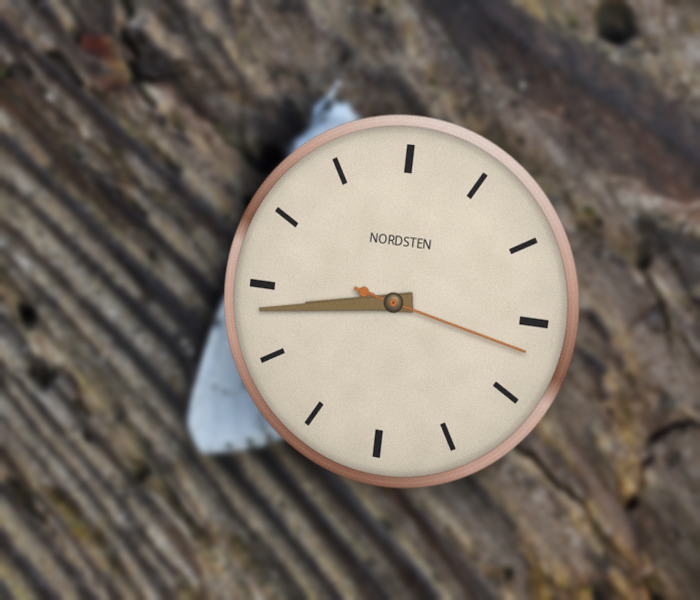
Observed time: **8:43:17**
